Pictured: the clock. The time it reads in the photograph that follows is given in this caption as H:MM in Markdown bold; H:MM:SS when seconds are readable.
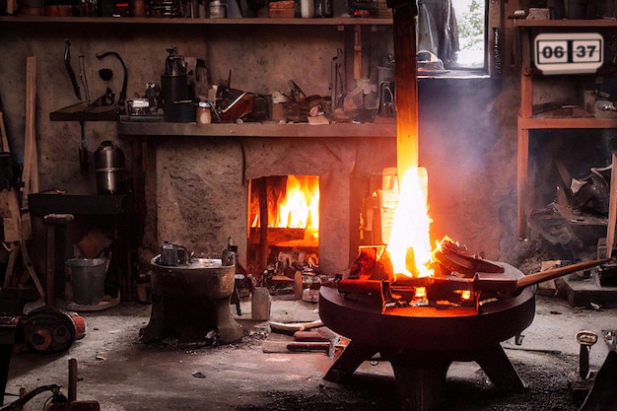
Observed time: **6:37**
